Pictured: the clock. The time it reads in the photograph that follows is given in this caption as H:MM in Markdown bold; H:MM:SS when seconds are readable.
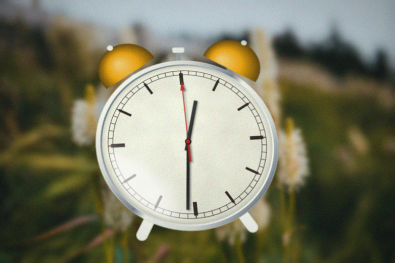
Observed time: **12:31:00**
